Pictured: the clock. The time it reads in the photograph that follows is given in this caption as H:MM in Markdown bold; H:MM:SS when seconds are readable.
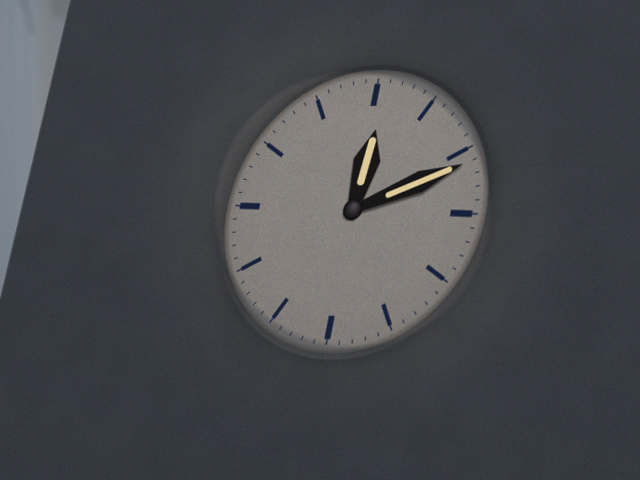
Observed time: **12:11**
